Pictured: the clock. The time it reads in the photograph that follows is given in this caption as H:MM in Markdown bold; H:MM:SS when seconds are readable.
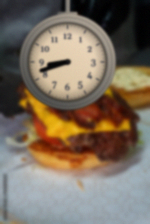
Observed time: **8:42**
